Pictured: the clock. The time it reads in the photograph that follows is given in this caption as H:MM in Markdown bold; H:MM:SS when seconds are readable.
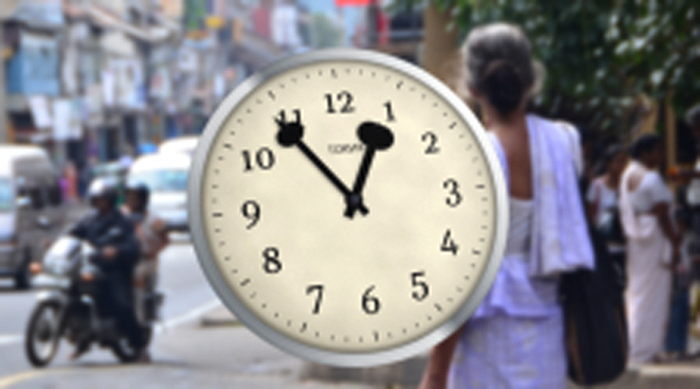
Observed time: **12:54**
